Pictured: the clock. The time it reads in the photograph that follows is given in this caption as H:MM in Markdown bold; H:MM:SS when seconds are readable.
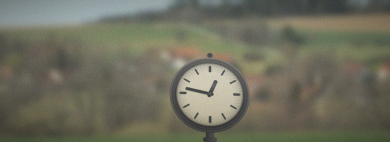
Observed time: **12:47**
